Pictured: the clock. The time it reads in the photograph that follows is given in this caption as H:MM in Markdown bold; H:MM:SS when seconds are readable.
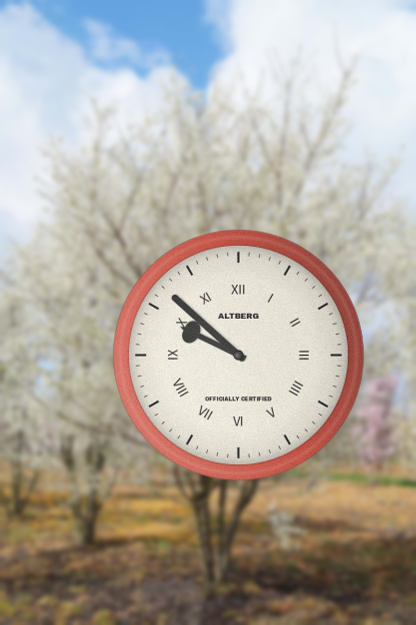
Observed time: **9:52**
